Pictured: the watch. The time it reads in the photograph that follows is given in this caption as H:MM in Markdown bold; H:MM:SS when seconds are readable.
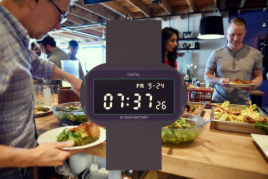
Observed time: **7:37**
